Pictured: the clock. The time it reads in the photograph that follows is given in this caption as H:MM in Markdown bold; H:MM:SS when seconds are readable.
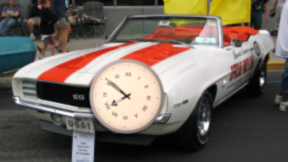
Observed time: **7:51**
